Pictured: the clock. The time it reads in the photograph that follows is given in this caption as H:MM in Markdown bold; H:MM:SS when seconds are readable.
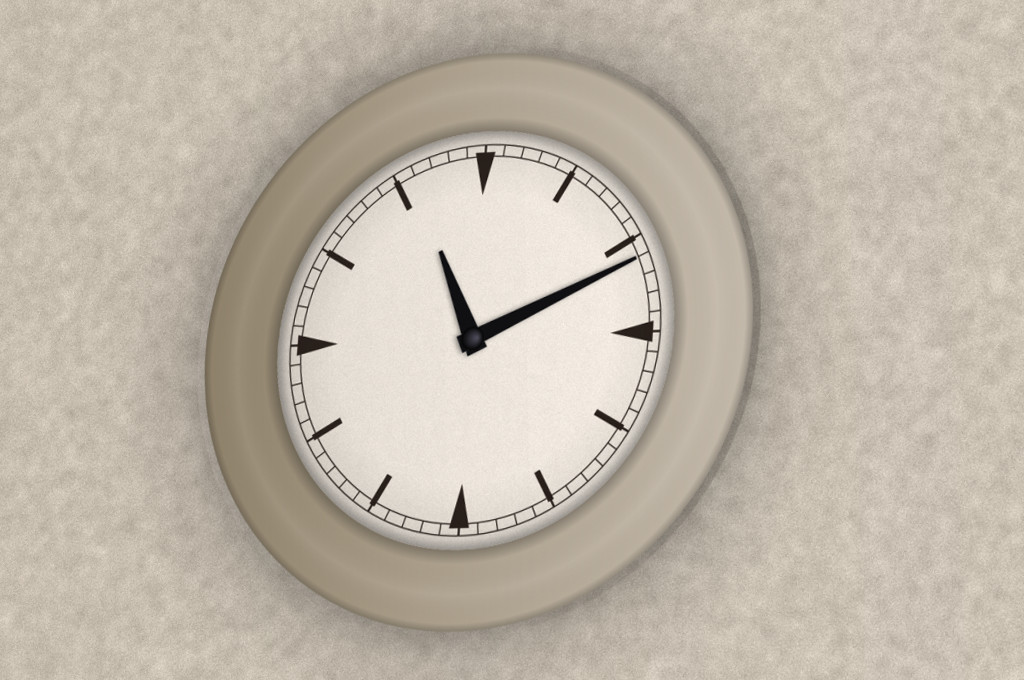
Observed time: **11:11**
